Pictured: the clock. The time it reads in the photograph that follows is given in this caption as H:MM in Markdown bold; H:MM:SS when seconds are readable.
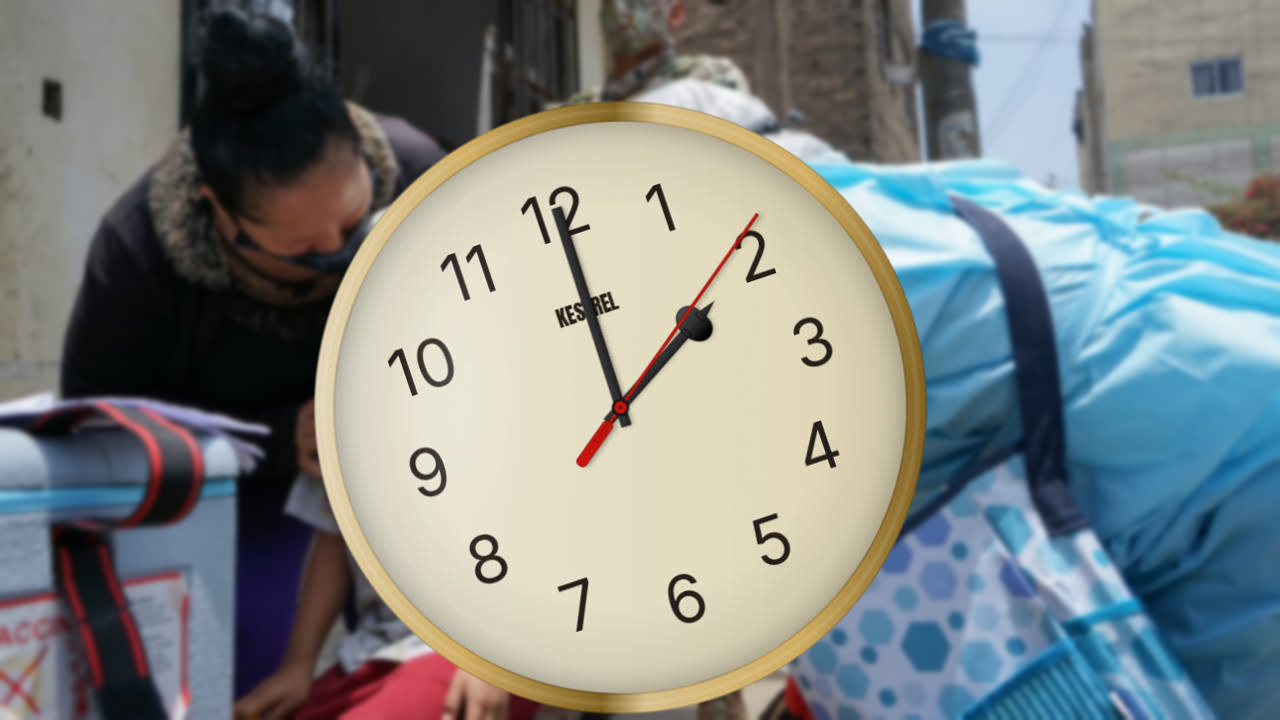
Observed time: **2:00:09**
